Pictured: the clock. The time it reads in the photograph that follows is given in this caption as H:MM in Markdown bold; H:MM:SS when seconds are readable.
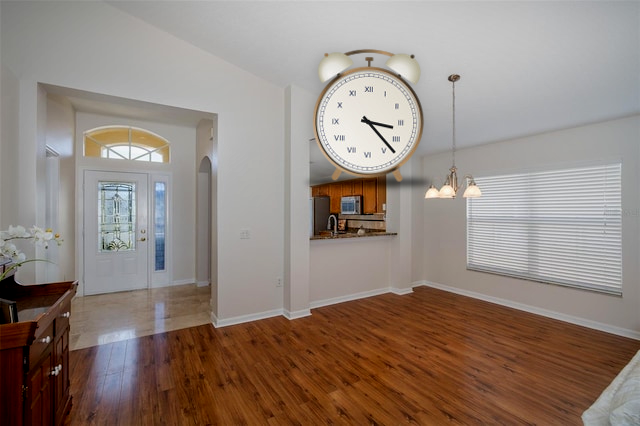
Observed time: **3:23**
